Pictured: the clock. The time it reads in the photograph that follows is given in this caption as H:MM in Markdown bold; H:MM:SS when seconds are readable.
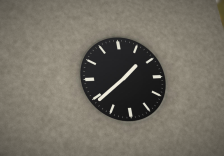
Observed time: **1:39**
